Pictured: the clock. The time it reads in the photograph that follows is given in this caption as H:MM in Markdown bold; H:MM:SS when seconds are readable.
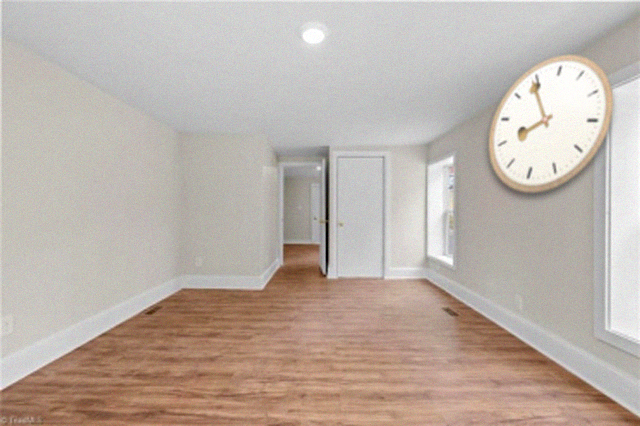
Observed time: **7:54**
